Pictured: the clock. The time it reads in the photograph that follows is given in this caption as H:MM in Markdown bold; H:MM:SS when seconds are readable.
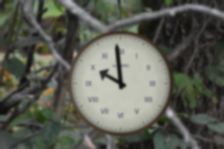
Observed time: **9:59**
